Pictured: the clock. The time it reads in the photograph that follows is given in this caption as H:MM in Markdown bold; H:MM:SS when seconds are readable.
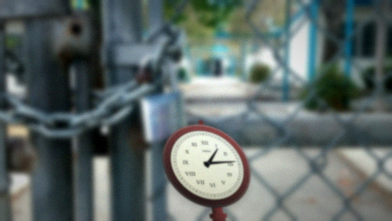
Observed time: **1:14**
